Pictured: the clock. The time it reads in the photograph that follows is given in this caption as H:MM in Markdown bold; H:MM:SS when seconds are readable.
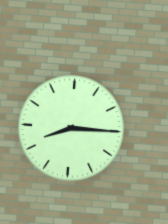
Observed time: **8:15**
